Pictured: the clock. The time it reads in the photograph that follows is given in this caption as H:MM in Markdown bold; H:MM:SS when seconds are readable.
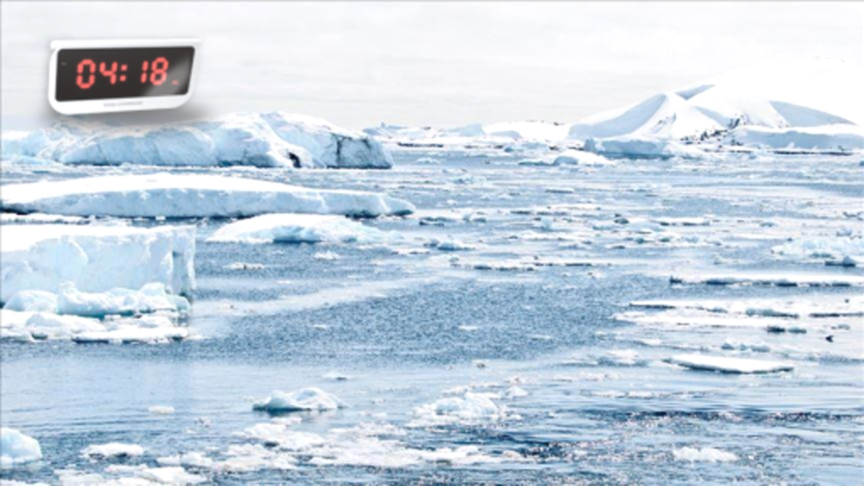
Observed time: **4:18**
